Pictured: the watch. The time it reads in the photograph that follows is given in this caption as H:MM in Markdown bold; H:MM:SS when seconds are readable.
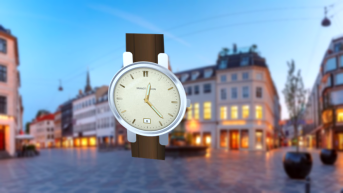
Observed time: **12:23**
